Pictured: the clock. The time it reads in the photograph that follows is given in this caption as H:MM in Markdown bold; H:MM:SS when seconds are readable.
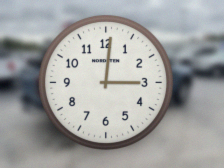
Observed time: **3:01**
